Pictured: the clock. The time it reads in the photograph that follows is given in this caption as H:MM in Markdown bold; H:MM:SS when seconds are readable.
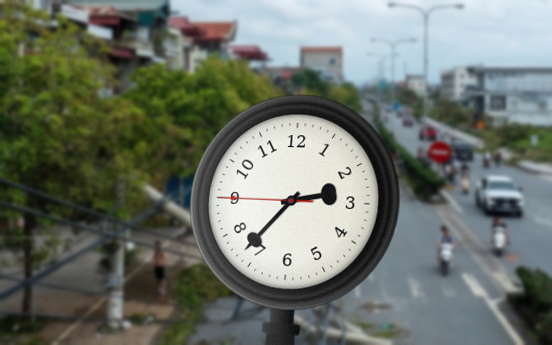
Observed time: **2:36:45**
